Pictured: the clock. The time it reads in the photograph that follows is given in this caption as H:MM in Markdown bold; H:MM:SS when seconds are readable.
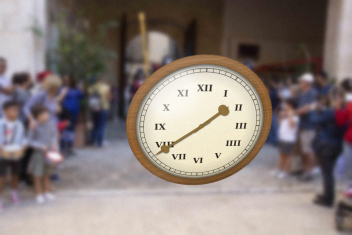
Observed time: **1:39**
